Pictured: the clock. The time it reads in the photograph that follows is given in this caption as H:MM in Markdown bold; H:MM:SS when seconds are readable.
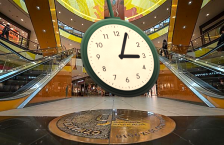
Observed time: **3:04**
